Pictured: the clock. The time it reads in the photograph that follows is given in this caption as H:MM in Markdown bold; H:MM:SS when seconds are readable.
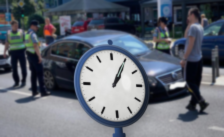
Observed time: **1:05**
